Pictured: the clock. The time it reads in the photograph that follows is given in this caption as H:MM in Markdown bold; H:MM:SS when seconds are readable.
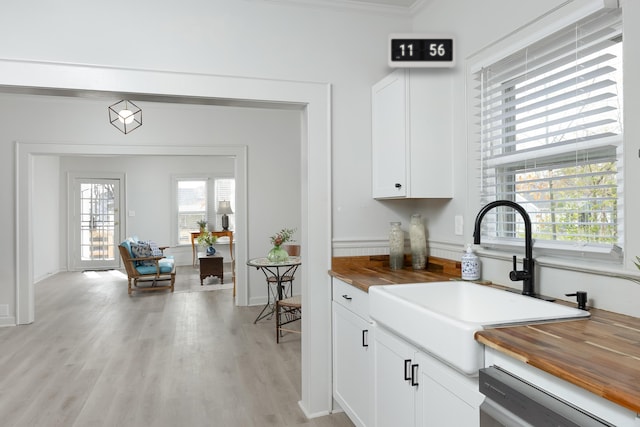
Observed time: **11:56**
